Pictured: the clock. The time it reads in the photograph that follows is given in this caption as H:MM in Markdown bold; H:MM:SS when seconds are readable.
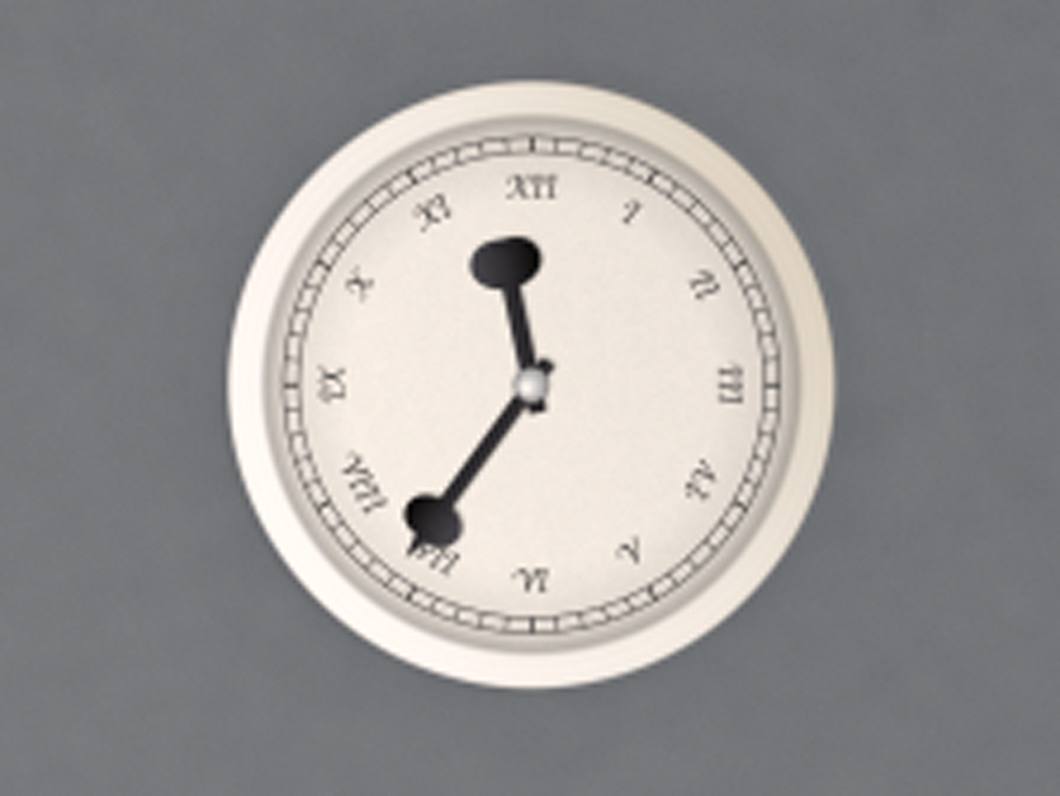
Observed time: **11:36**
